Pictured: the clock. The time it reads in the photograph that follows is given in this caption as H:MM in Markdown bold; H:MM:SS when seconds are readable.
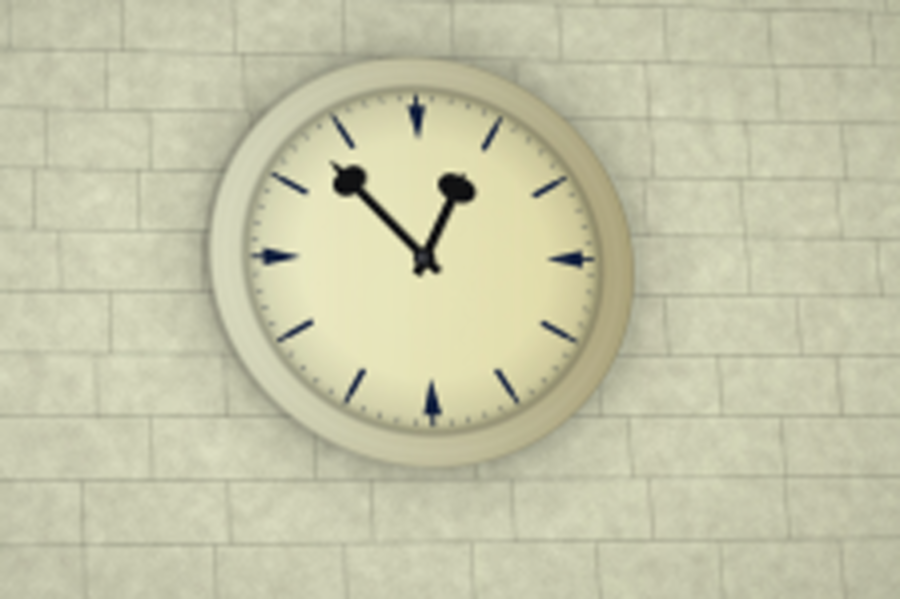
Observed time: **12:53**
